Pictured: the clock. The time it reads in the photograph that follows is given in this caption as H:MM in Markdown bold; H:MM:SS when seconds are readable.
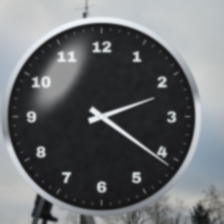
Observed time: **2:21**
